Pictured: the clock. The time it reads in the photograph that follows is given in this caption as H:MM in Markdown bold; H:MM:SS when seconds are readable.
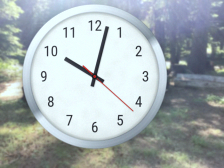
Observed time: **10:02:22**
